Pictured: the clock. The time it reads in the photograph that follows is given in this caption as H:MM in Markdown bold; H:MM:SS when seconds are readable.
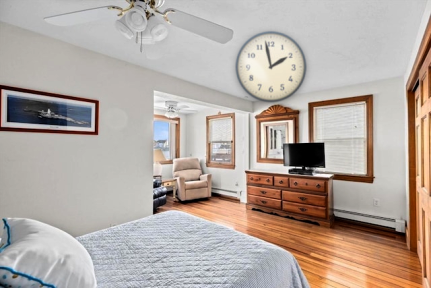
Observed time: **1:58**
